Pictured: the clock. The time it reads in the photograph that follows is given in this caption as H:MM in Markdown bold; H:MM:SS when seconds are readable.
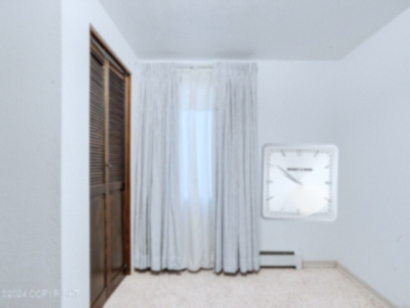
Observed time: **9:51**
